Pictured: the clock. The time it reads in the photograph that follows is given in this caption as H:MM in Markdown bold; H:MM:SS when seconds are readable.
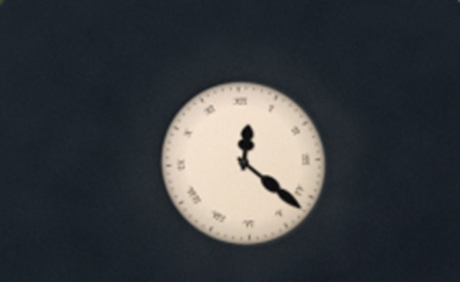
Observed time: **12:22**
